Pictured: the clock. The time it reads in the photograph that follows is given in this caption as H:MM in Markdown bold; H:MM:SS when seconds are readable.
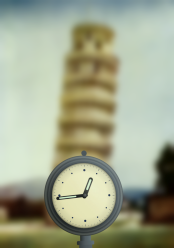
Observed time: **12:44**
